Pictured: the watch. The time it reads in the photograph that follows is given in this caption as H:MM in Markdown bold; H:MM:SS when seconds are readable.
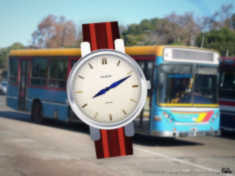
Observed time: **8:11**
